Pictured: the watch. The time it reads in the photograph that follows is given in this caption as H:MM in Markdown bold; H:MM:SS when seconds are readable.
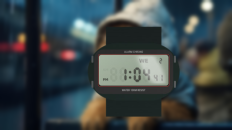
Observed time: **1:04:41**
